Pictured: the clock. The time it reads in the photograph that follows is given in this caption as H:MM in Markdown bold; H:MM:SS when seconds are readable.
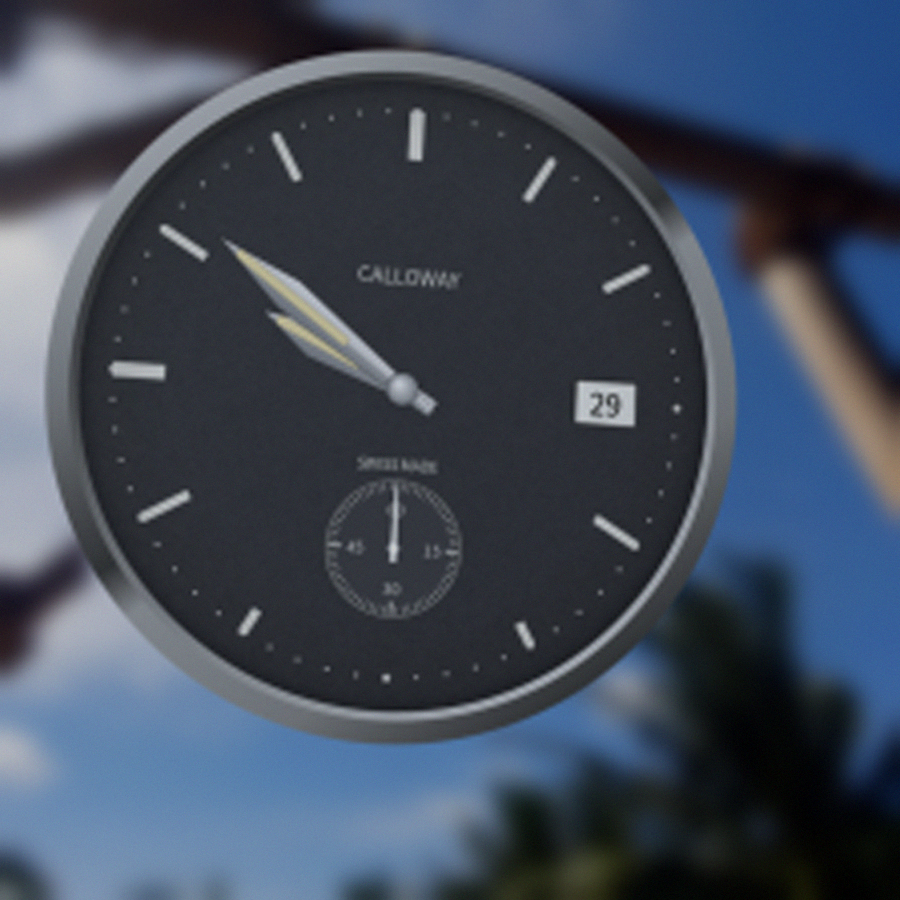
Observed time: **9:51**
